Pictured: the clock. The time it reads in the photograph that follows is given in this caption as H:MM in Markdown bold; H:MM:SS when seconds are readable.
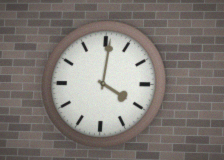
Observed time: **4:01**
